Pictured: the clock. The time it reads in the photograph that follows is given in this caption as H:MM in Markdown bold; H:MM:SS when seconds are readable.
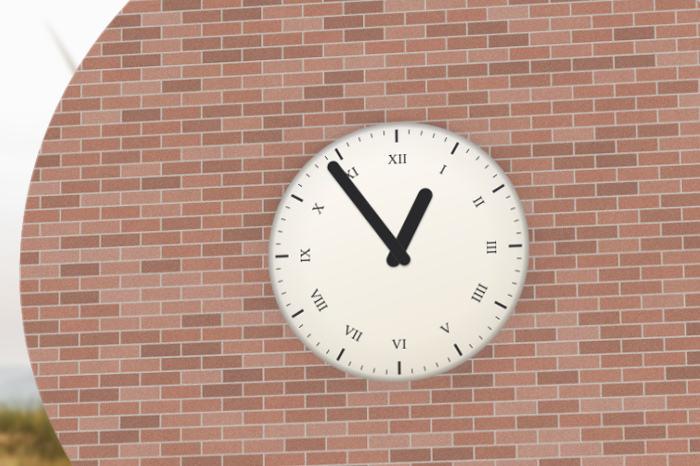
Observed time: **12:54**
